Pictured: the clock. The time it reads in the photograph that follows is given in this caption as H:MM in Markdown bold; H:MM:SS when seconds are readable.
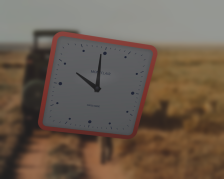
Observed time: **9:59**
